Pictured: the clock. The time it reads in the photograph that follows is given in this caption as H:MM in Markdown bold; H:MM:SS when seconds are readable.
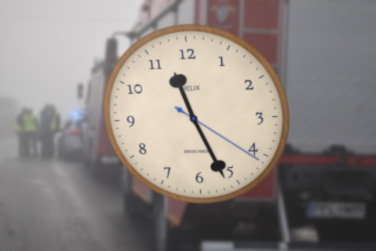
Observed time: **11:26:21**
